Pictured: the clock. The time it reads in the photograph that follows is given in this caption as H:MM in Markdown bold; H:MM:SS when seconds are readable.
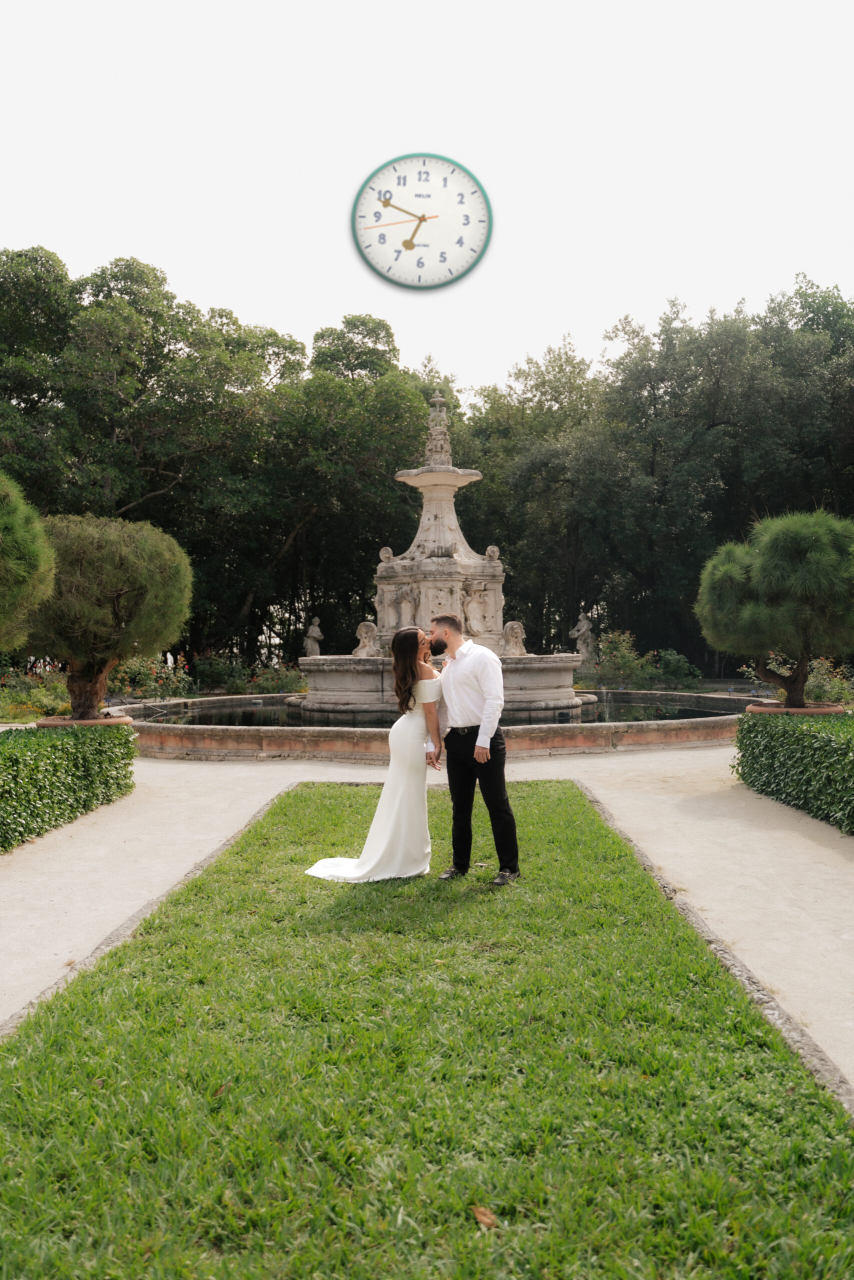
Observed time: **6:48:43**
